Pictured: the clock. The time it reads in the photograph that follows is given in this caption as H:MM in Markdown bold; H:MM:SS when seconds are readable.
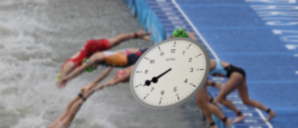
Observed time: **7:39**
